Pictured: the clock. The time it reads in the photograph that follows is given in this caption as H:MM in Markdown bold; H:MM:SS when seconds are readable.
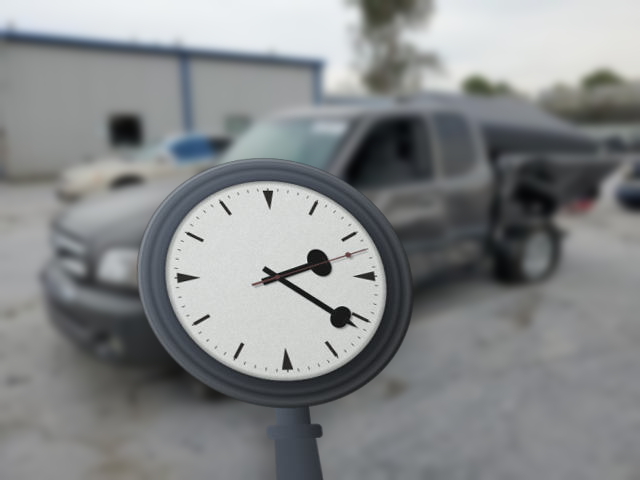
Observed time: **2:21:12**
